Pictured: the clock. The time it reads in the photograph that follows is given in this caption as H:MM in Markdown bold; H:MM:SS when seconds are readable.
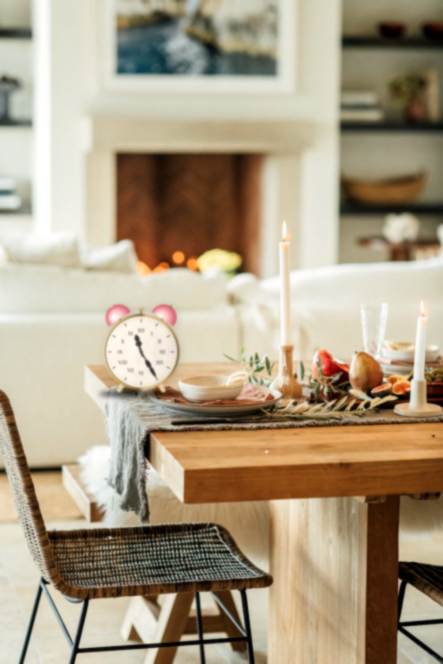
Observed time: **11:25**
